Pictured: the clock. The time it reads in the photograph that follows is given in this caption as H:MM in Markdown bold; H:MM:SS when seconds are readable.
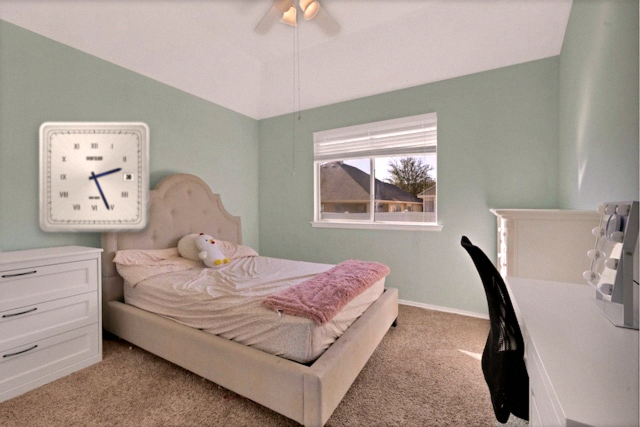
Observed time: **2:26**
